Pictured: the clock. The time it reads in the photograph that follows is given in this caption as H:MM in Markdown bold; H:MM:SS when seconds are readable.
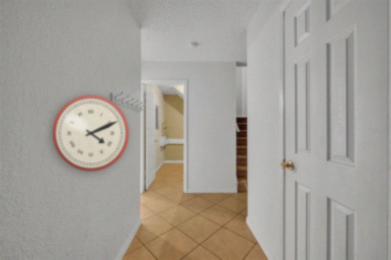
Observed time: **4:11**
